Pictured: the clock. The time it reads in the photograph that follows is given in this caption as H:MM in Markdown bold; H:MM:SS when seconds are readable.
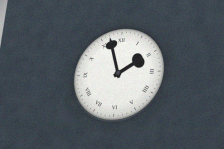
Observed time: **1:57**
